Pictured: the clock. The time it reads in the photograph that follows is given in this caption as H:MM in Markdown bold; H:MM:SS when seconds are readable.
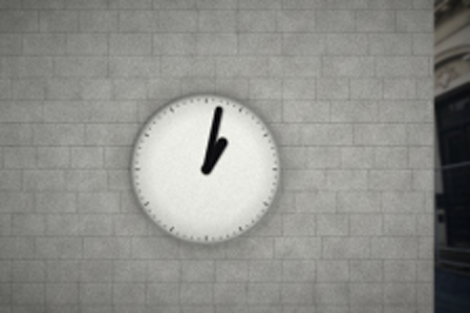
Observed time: **1:02**
